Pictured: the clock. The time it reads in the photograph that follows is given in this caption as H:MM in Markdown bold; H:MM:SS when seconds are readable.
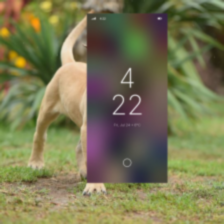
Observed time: **4:22**
